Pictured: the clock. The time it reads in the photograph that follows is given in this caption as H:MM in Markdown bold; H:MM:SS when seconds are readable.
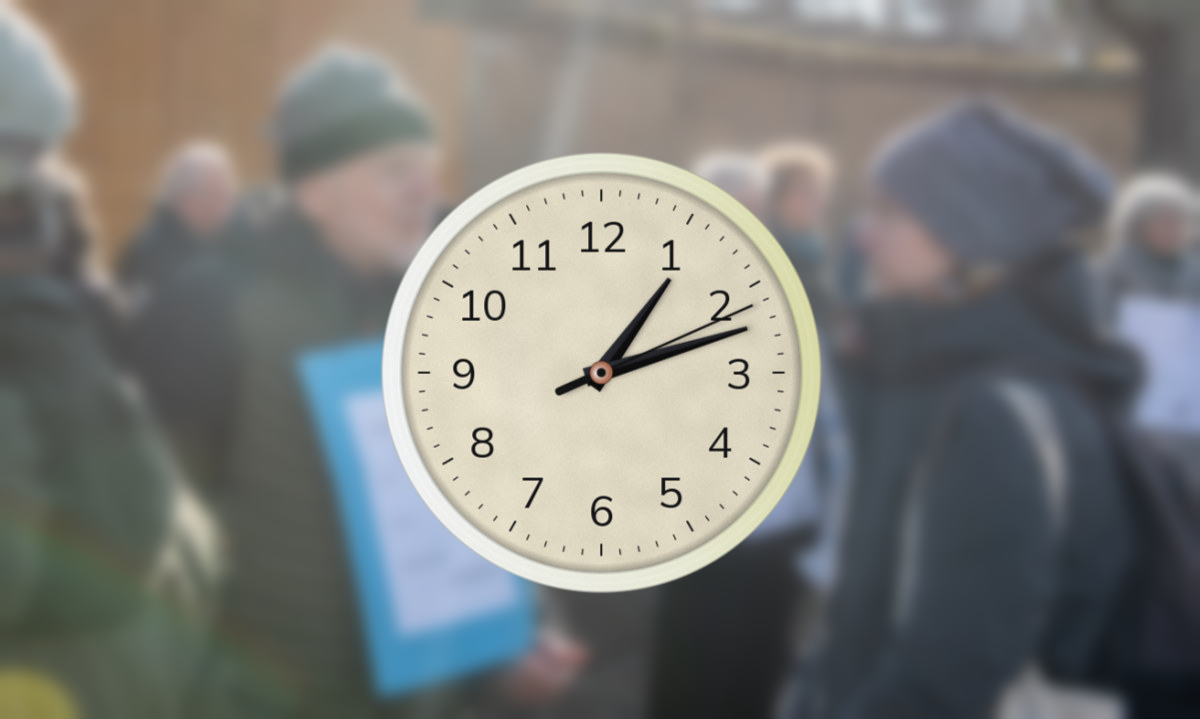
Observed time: **1:12:11**
